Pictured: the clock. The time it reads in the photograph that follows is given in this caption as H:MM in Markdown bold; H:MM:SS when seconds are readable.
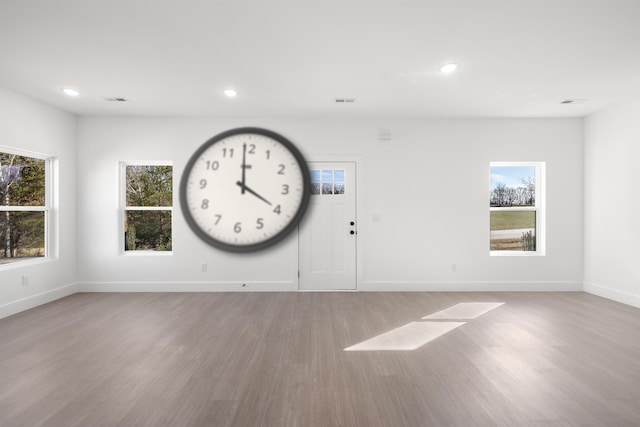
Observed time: **3:59**
